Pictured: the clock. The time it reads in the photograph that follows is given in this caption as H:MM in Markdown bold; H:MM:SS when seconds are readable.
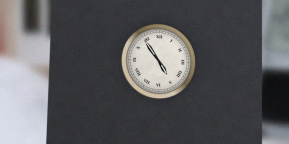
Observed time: **4:54**
